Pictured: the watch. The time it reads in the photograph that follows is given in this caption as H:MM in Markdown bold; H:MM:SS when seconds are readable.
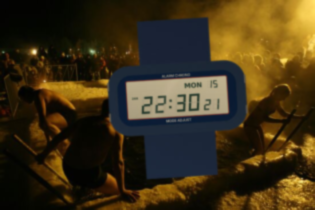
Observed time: **22:30:21**
